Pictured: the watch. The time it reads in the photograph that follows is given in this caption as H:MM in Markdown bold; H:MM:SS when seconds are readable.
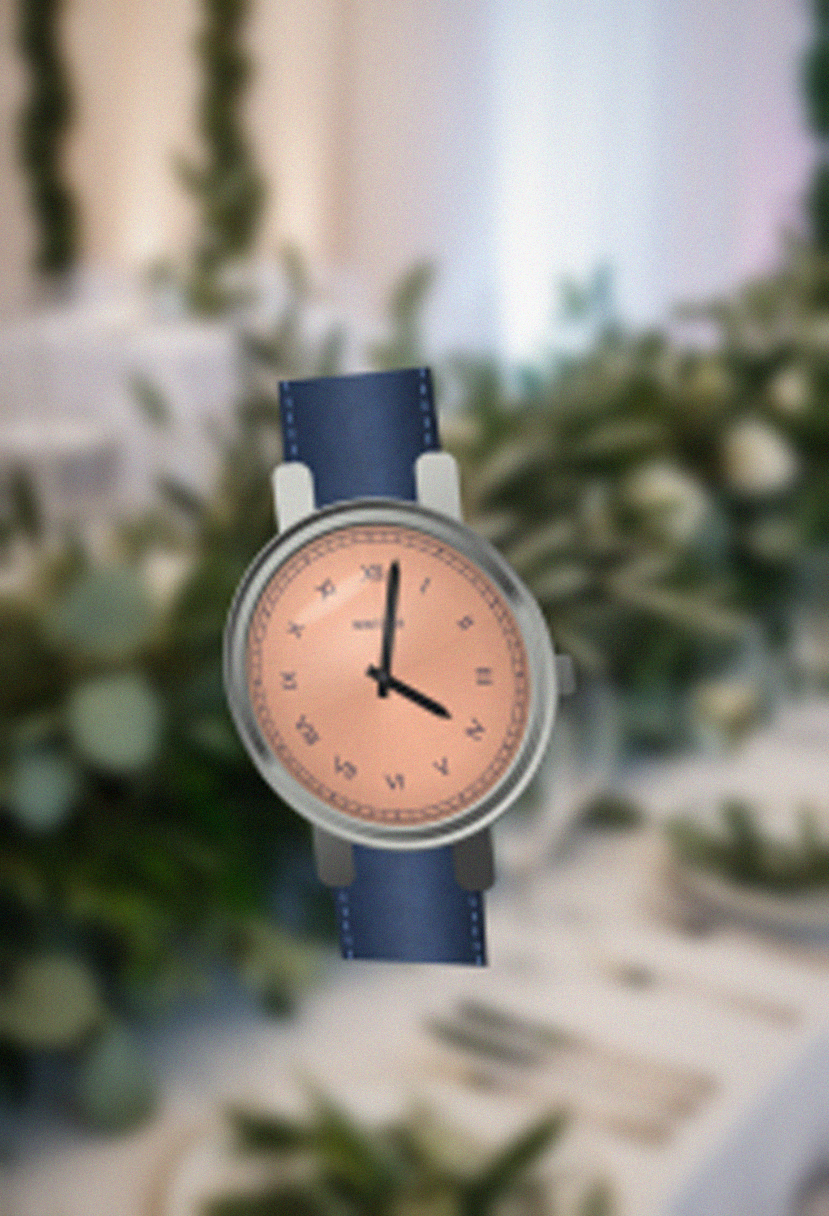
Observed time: **4:02**
